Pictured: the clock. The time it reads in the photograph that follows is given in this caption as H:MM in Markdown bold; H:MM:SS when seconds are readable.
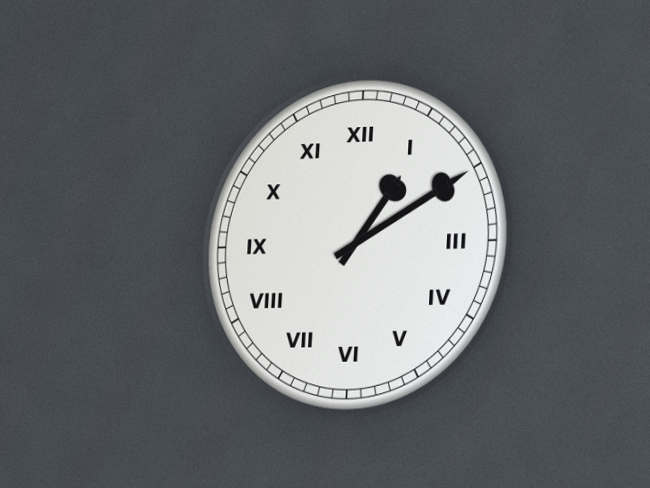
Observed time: **1:10**
